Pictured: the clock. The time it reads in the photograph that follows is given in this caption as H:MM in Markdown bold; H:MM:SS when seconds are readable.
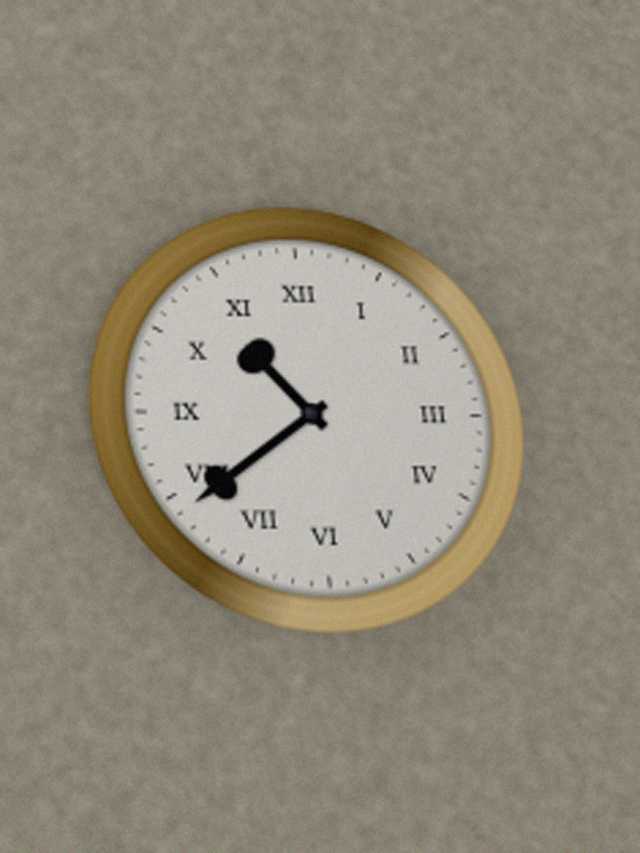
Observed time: **10:39**
